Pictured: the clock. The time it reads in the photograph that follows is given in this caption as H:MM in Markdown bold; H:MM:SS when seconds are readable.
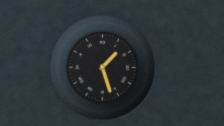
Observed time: **1:27**
